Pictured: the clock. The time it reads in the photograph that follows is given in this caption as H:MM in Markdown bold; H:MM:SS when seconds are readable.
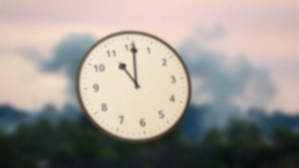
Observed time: **11:01**
